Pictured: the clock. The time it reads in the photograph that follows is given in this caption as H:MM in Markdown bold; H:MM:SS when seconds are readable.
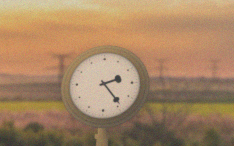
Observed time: **2:24**
